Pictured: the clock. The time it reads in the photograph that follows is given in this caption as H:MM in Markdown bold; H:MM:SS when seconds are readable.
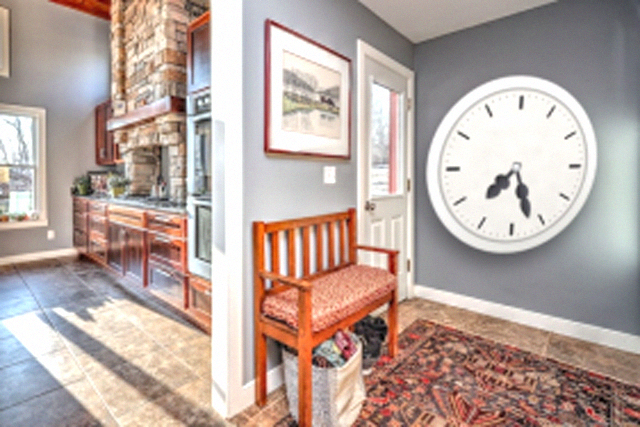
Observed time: **7:27**
